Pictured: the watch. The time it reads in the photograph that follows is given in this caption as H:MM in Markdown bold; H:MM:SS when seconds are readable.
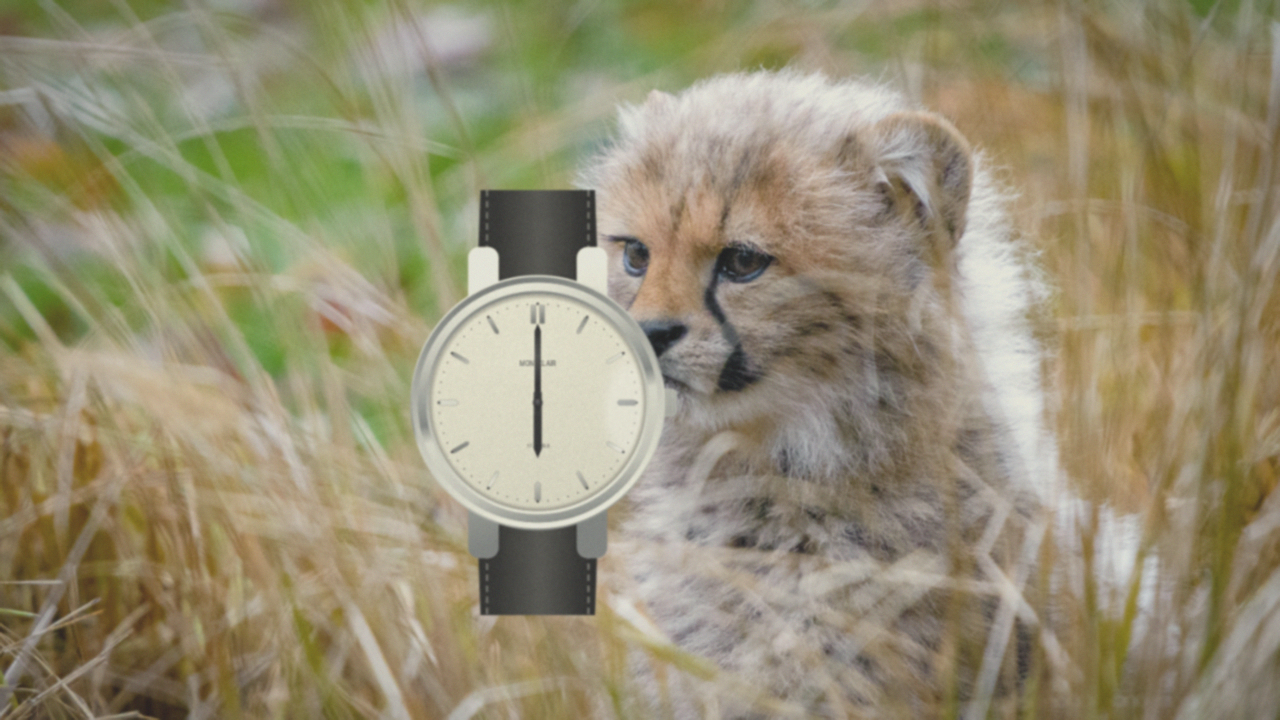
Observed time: **6:00**
